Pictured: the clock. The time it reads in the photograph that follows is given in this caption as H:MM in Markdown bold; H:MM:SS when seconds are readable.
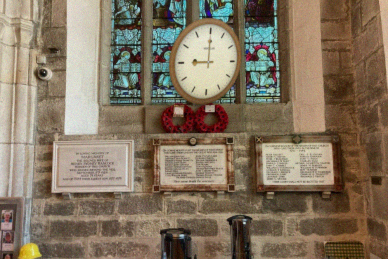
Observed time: **9:00**
